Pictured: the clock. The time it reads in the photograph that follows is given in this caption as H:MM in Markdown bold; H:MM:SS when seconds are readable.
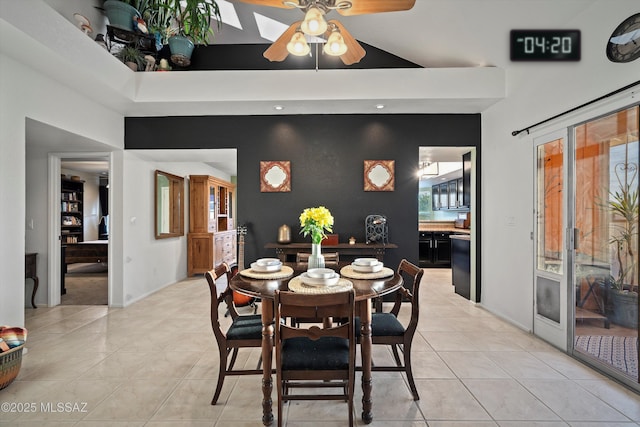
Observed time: **4:20**
